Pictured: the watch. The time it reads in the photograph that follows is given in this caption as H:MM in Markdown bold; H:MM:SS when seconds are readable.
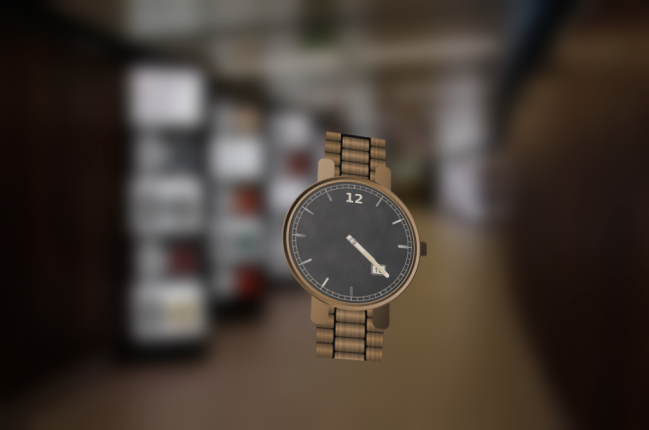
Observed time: **4:22**
